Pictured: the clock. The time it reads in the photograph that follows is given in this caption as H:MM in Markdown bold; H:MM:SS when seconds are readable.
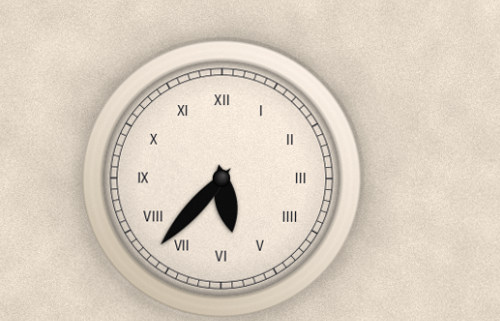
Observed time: **5:37**
